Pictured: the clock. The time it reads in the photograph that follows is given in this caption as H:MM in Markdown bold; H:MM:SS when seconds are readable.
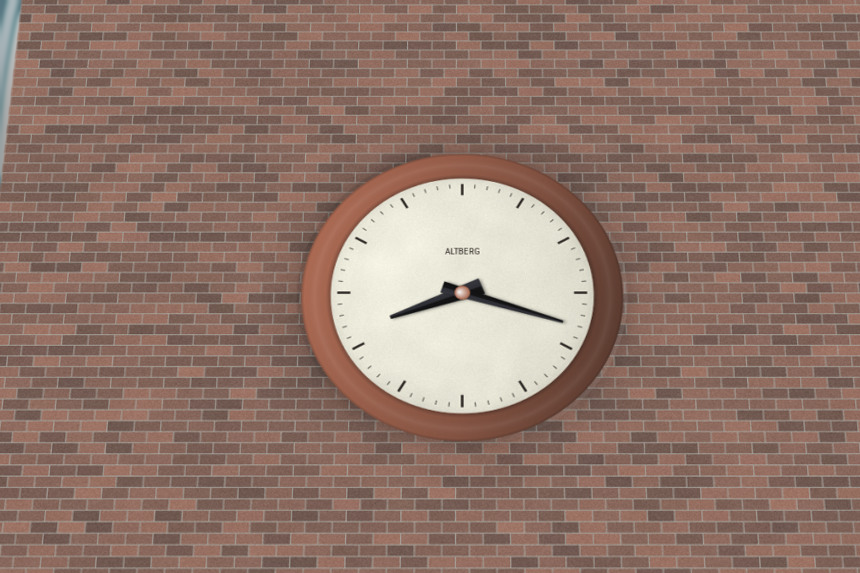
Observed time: **8:18**
